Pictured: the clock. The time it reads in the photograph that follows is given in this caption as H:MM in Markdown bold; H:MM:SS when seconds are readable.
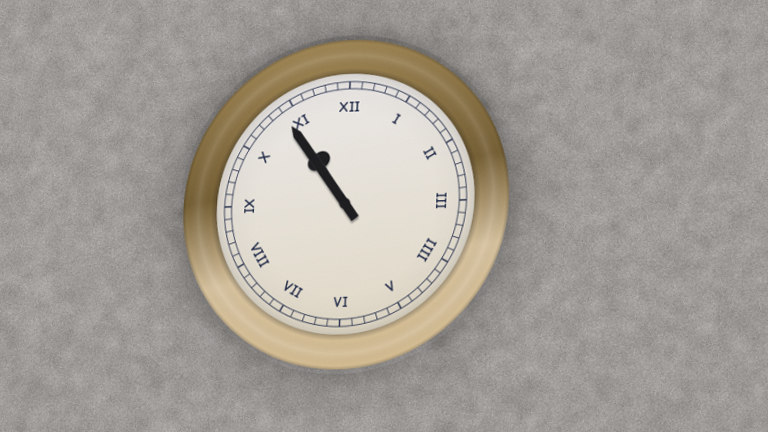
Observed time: **10:54**
